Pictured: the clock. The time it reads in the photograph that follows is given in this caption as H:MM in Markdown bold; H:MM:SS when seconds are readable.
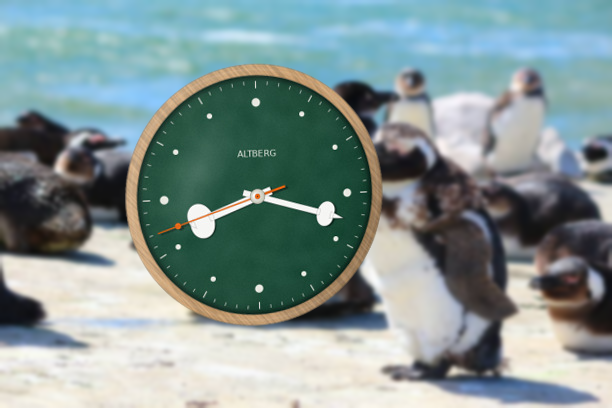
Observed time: **8:17:42**
